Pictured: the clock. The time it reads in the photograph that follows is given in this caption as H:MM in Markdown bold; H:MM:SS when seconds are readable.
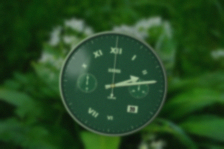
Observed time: **2:13**
